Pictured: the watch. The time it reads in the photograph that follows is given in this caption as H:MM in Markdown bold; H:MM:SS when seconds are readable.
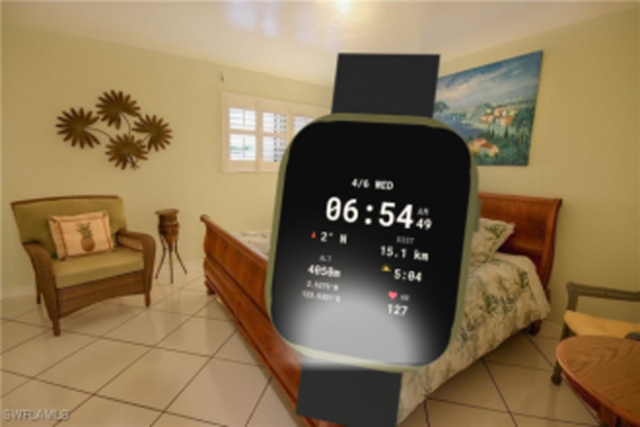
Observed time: **6:54**
